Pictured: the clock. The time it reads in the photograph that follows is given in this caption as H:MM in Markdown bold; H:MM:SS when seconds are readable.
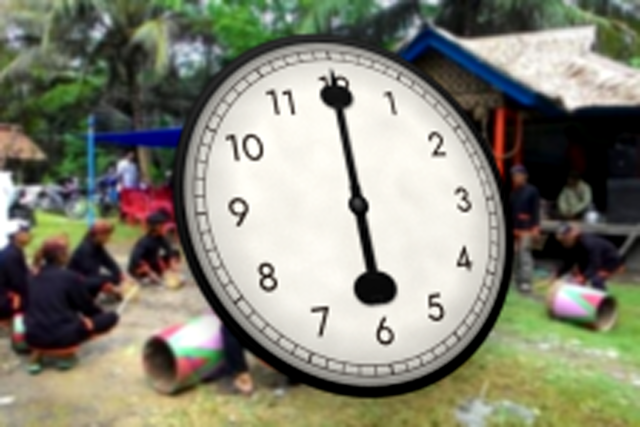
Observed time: **6:00**
